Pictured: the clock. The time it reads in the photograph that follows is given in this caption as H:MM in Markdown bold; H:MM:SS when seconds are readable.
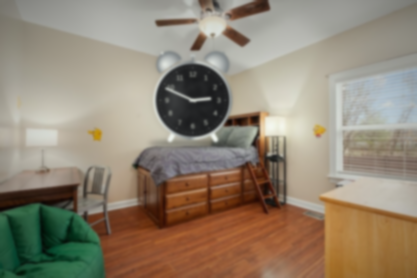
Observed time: **2:49**
